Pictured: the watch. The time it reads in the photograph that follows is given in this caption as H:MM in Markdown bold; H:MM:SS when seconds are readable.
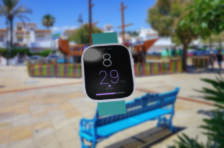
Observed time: **8:29**
